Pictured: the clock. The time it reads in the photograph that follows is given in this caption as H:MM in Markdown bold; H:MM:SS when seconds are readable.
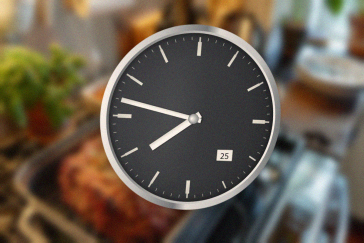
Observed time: **7:47**
